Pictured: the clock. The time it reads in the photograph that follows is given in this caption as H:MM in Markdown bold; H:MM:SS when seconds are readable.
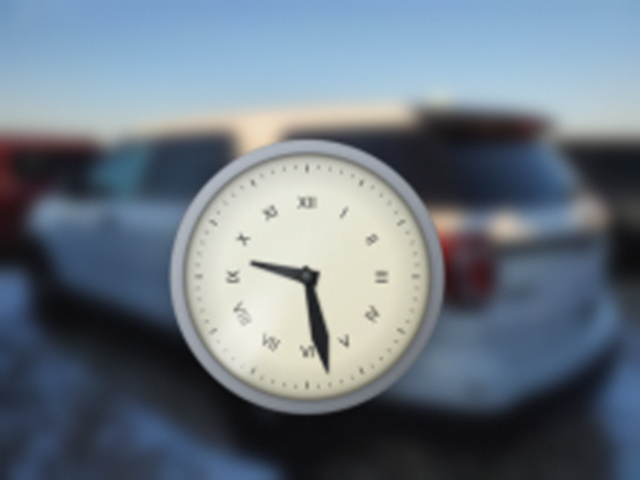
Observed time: **9:28**
